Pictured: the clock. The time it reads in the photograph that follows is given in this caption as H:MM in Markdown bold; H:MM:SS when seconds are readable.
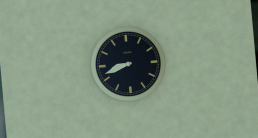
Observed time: **8:42**
